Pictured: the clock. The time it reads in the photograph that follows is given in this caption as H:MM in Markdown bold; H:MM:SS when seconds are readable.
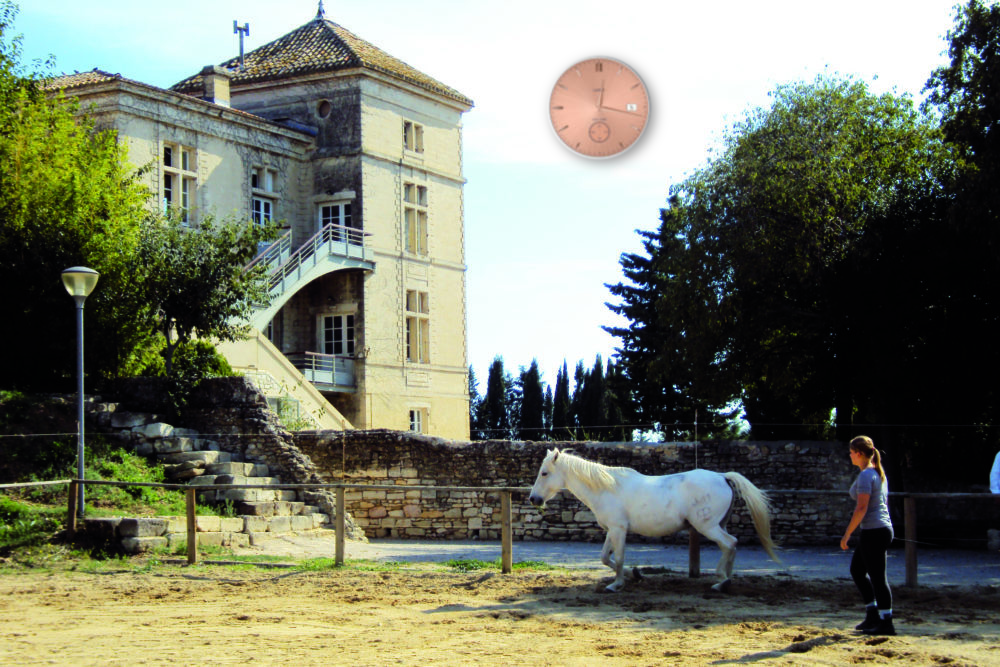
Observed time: **12:17**
